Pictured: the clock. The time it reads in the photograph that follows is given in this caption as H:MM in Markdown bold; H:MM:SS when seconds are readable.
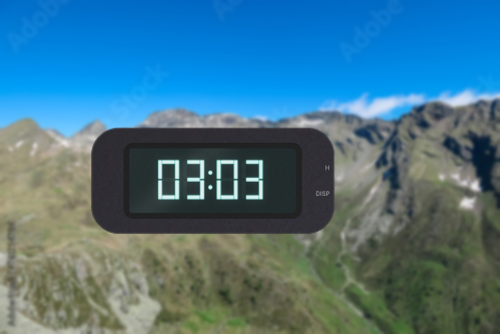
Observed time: **3:03**
